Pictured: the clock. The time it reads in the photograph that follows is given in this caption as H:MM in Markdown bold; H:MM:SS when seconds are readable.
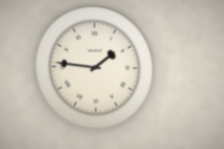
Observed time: **1:46**
